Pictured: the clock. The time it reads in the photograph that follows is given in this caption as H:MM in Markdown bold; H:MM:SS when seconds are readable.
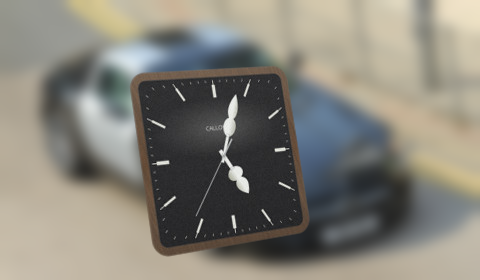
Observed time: **5:03:36**
